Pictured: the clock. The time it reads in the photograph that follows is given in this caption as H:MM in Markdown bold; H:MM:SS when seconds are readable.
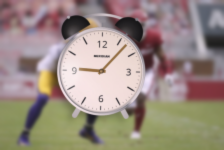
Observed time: **9:07**
